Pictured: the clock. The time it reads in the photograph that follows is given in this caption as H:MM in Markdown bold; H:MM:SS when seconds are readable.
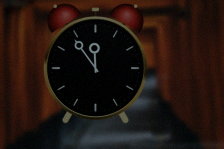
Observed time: **11:54**
